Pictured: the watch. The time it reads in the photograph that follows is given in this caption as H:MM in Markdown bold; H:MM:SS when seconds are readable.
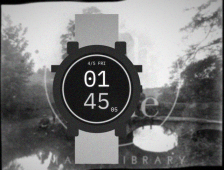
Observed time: **1:45**
